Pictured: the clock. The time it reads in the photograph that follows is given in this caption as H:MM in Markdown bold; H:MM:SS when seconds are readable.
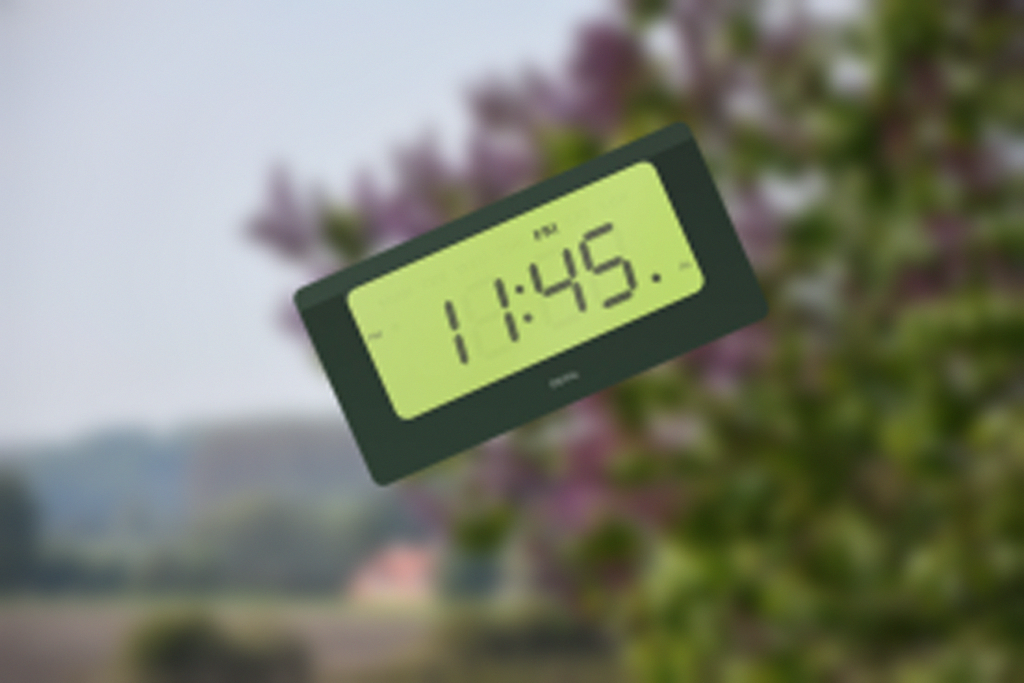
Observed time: **11:45**
